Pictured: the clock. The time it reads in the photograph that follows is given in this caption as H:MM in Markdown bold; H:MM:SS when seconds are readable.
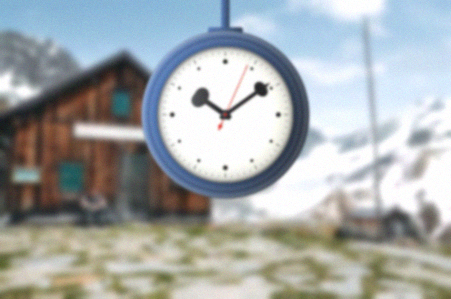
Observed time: **10:09:04**
